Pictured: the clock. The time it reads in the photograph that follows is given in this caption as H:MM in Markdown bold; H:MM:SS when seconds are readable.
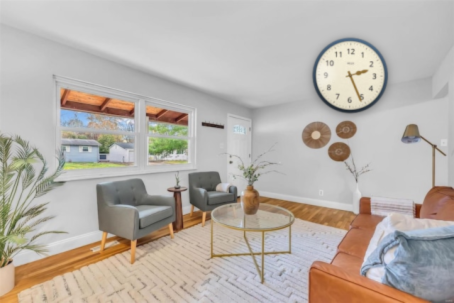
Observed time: **2:26**
